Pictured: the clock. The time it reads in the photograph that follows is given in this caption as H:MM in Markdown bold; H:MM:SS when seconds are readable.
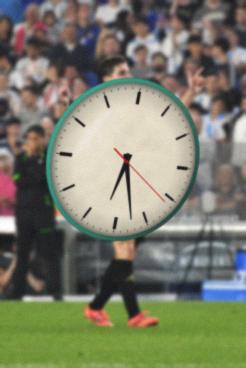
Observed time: **6:27:21**
